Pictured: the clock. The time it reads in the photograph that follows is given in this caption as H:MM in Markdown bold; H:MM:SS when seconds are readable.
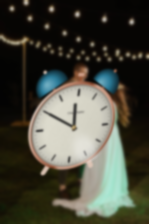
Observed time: **11:50**
